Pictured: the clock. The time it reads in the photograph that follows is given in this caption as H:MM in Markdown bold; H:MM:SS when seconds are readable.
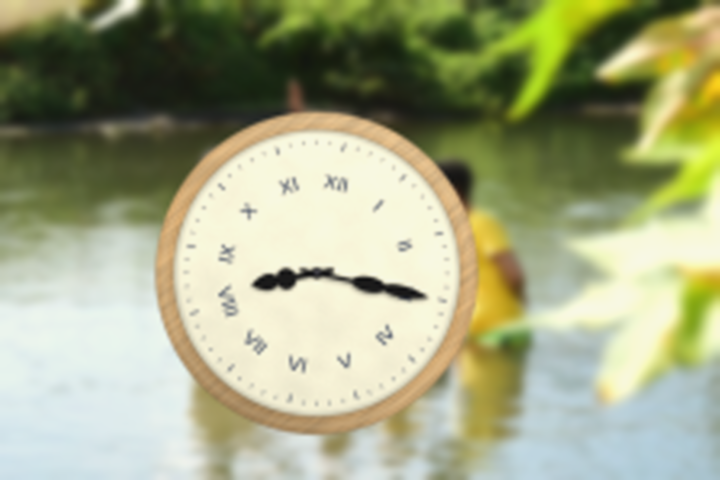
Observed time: **8:15**
